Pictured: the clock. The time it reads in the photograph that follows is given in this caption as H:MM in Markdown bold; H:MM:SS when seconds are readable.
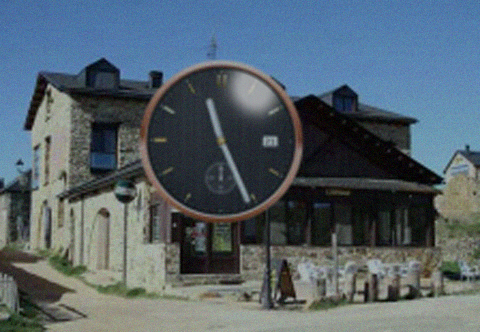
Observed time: **11:26**
